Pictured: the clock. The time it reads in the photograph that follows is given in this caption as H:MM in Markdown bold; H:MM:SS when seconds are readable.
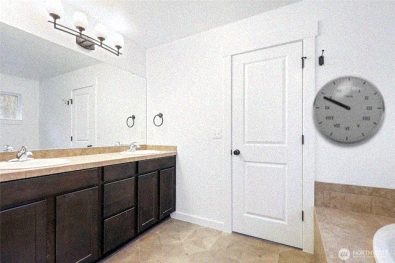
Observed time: **9:49**
